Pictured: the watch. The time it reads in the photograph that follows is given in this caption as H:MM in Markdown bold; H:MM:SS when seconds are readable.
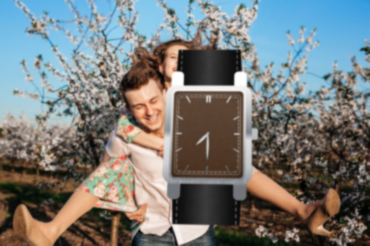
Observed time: **7:30**
